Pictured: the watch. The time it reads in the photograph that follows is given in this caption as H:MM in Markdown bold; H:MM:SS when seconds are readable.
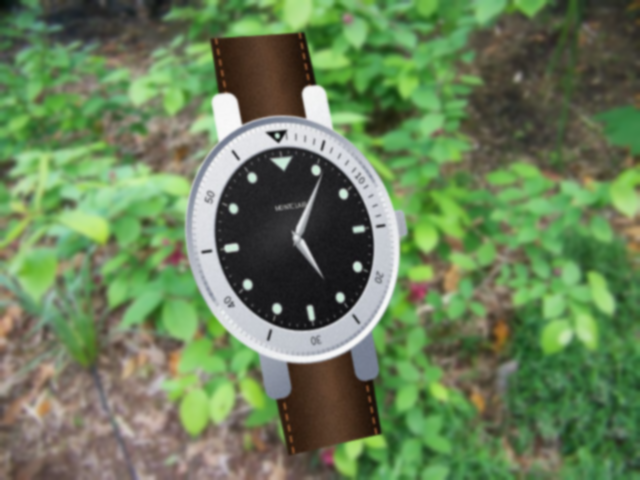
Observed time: **5:06**
